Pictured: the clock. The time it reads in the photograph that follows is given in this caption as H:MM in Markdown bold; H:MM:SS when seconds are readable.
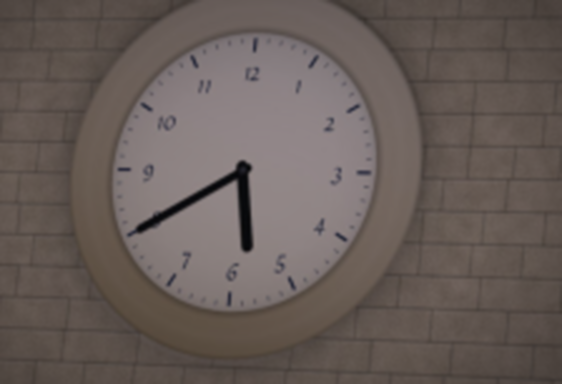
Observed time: **5:40**
